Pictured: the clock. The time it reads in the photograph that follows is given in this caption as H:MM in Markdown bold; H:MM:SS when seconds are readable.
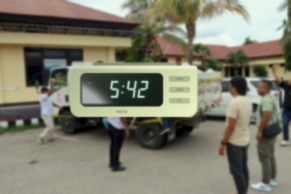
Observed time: **5:42**
